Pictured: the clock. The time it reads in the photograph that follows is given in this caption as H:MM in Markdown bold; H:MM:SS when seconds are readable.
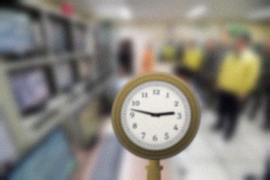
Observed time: **2:47**
